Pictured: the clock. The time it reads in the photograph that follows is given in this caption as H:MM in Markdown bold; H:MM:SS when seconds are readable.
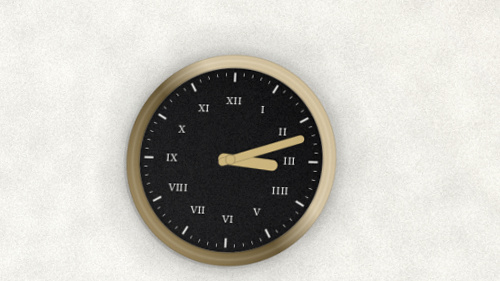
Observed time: **3:12**
